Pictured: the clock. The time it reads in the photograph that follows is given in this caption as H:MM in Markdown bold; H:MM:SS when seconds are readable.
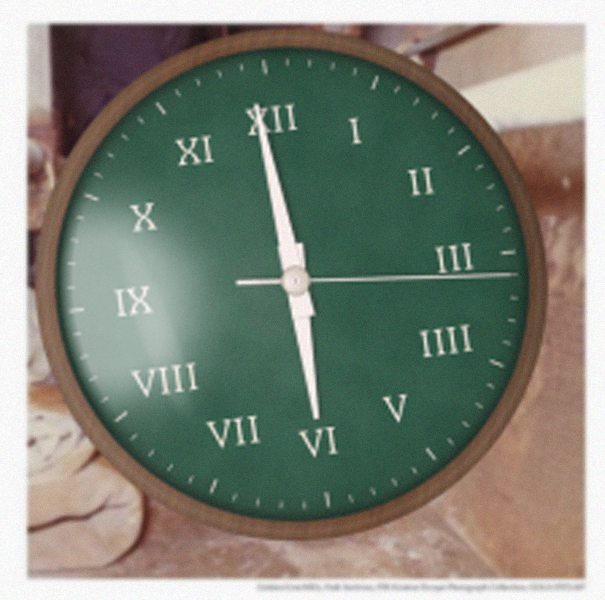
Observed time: **5:59:16**
